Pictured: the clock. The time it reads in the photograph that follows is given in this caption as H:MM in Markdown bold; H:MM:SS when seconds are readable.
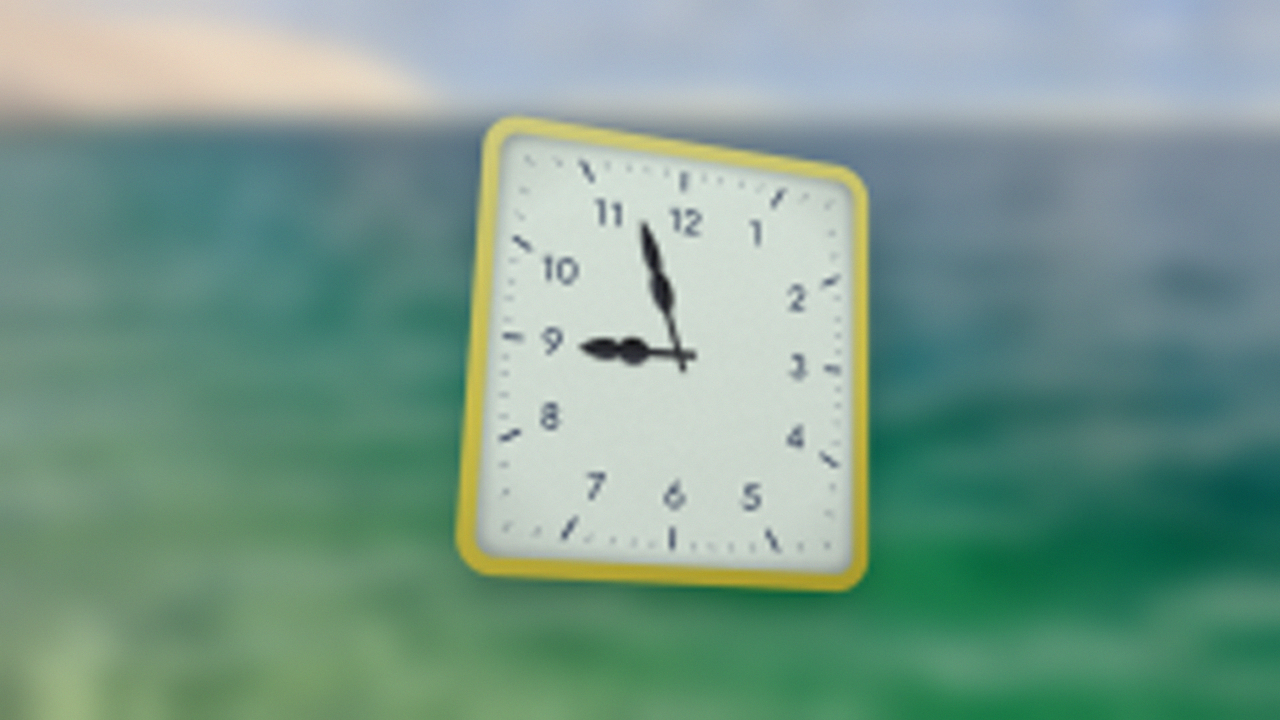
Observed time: **8:57**
